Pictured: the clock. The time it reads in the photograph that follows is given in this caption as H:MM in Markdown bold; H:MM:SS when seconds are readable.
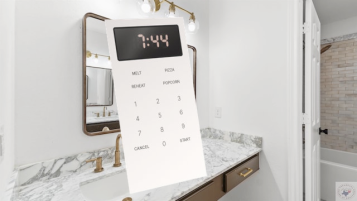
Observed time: **7:44**
